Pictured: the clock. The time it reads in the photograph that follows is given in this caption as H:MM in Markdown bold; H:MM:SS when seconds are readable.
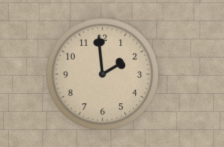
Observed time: **1:59**
